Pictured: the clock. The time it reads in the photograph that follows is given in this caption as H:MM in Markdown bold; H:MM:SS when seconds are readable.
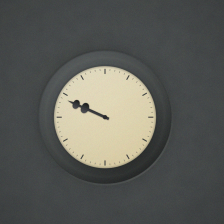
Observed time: **9:49**
